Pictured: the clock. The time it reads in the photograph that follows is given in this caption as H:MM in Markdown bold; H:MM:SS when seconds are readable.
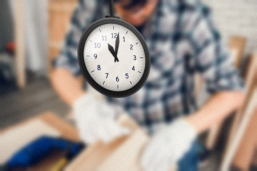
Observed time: **11:02**
